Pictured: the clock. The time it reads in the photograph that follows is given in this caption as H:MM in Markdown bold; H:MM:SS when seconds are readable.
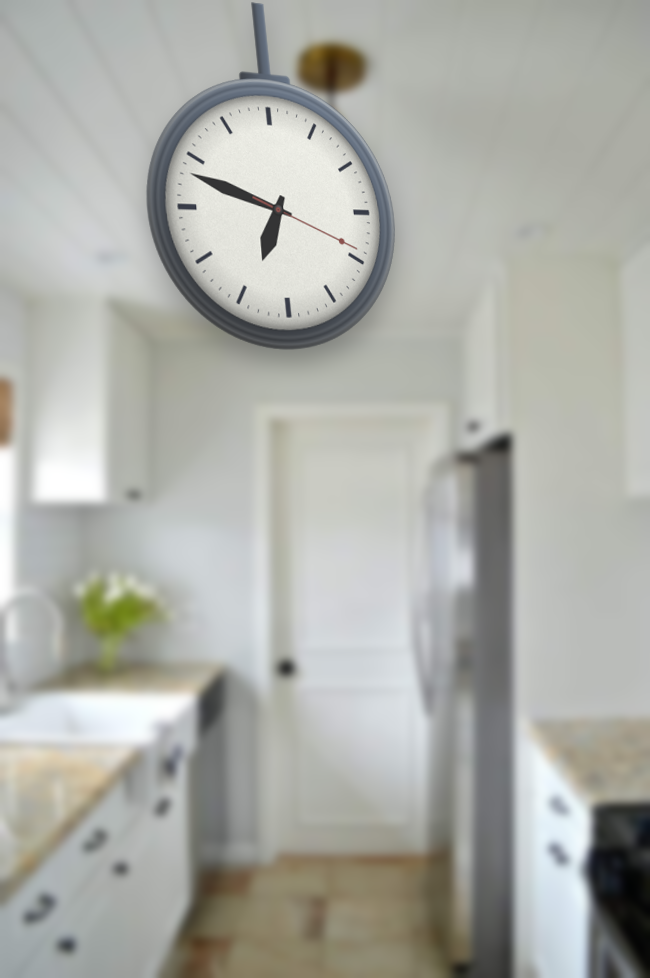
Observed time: **6:48:19**
